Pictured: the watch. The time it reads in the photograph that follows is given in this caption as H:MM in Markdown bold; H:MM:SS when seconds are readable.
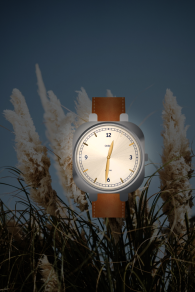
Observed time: **12:31**
